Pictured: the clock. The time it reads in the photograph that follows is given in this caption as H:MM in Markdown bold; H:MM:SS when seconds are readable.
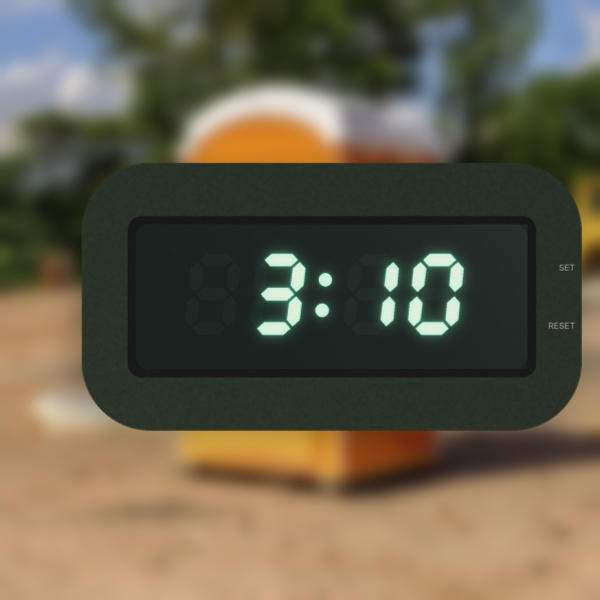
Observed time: **3:10**
